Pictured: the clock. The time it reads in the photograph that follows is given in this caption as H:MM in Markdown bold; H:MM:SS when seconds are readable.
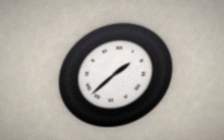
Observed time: **1:37**
